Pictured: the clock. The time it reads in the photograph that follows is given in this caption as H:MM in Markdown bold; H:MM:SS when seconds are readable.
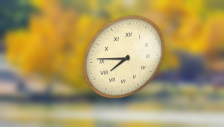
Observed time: **7:46**
